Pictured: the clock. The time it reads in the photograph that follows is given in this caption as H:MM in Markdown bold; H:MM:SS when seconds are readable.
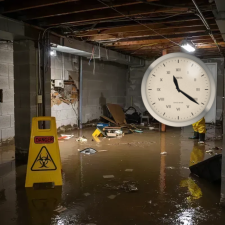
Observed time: **11:21**
